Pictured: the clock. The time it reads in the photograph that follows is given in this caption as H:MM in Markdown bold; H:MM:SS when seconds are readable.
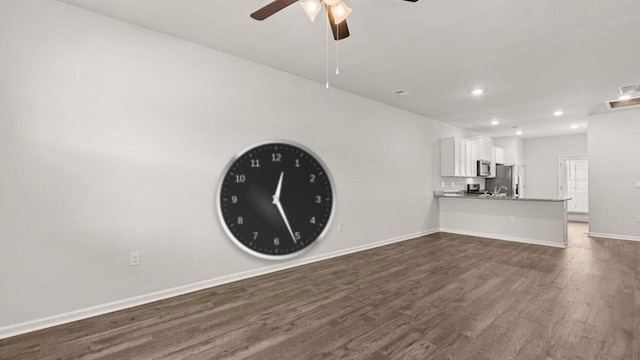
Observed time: **12:26**
